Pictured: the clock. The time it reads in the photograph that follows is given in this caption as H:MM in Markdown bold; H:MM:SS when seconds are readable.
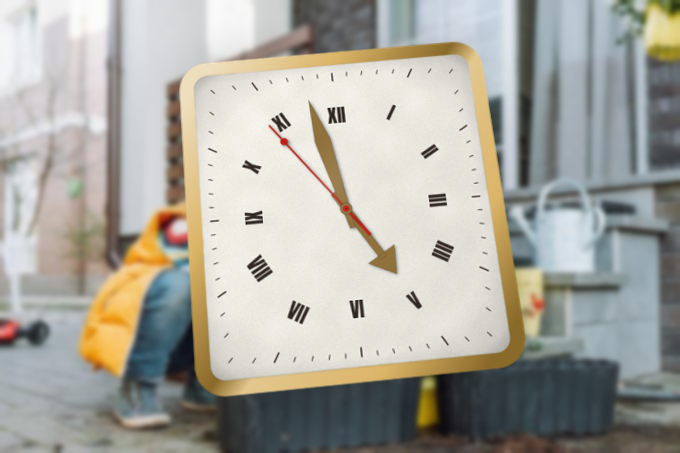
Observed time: **4:57:54**
